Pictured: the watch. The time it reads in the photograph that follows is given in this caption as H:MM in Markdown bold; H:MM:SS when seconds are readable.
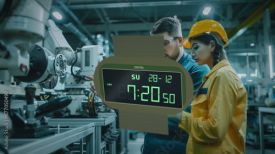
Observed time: **7:20:50**
